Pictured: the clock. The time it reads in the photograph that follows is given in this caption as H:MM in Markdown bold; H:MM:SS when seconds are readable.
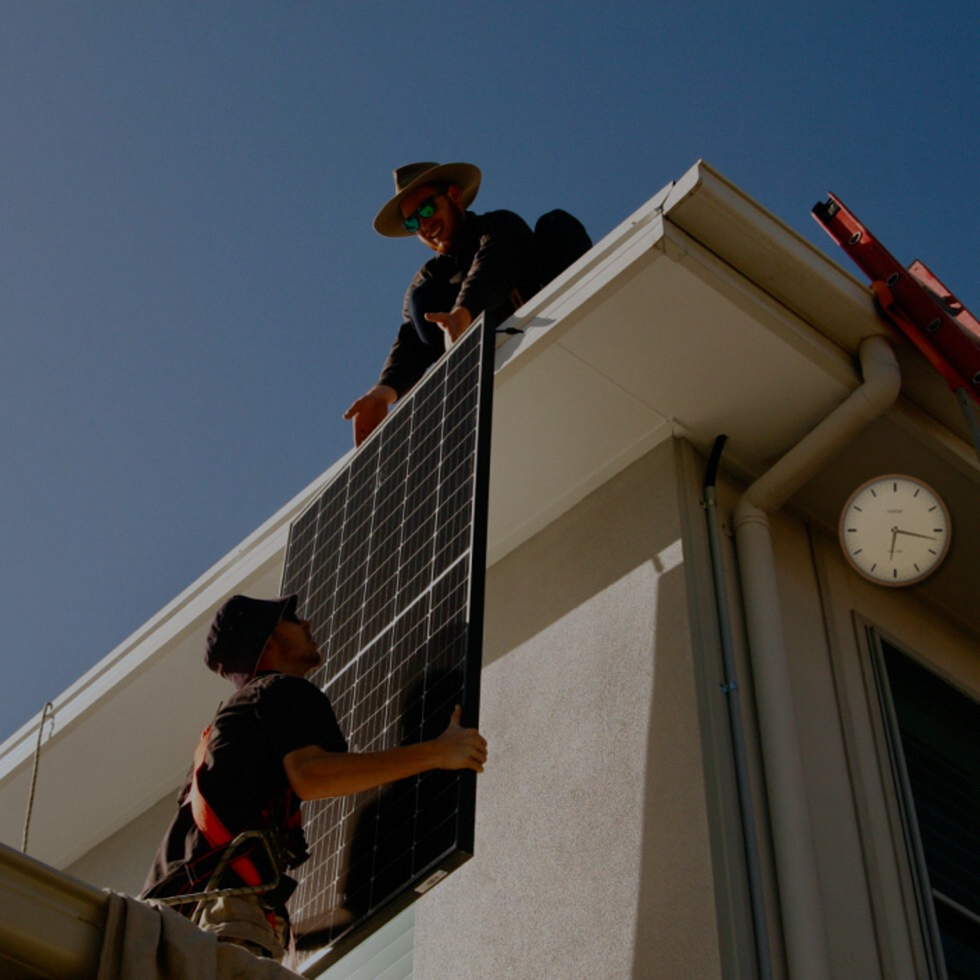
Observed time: **6:17**
